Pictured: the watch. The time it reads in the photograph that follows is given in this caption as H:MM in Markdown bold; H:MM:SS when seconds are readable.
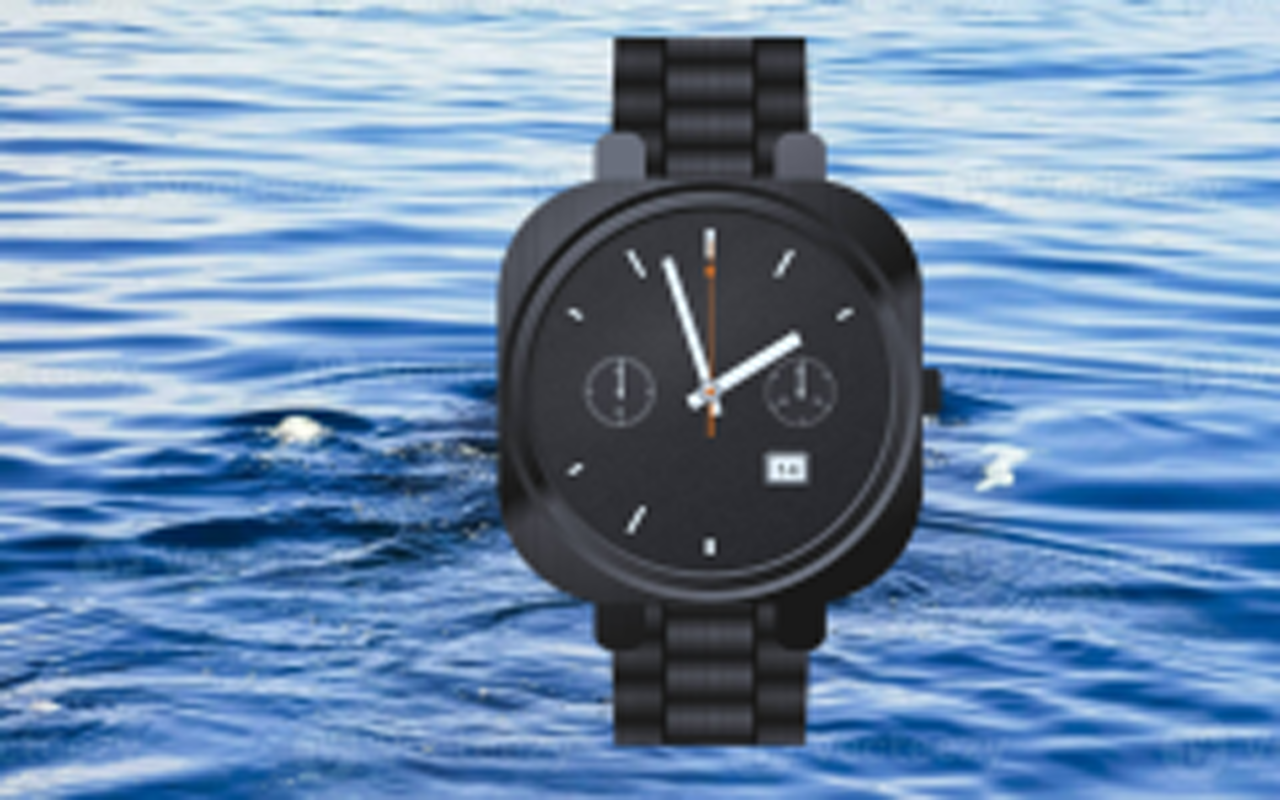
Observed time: **1:57**
